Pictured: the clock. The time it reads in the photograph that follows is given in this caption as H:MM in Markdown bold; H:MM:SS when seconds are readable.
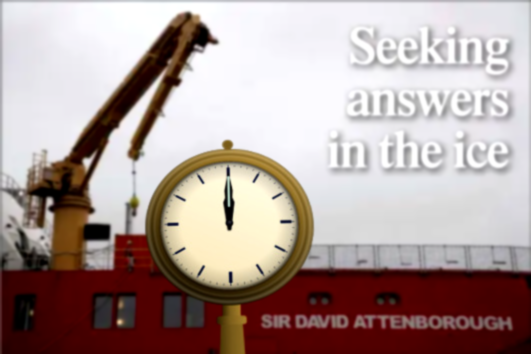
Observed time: **12:00**
